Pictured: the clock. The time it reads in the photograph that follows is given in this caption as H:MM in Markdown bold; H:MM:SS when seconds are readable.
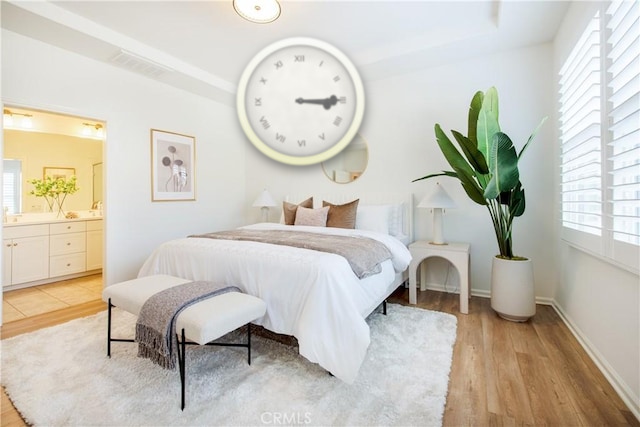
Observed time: **3:15**
